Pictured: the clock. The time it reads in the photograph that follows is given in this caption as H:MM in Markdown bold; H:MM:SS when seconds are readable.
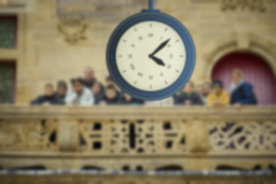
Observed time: **4:08**
